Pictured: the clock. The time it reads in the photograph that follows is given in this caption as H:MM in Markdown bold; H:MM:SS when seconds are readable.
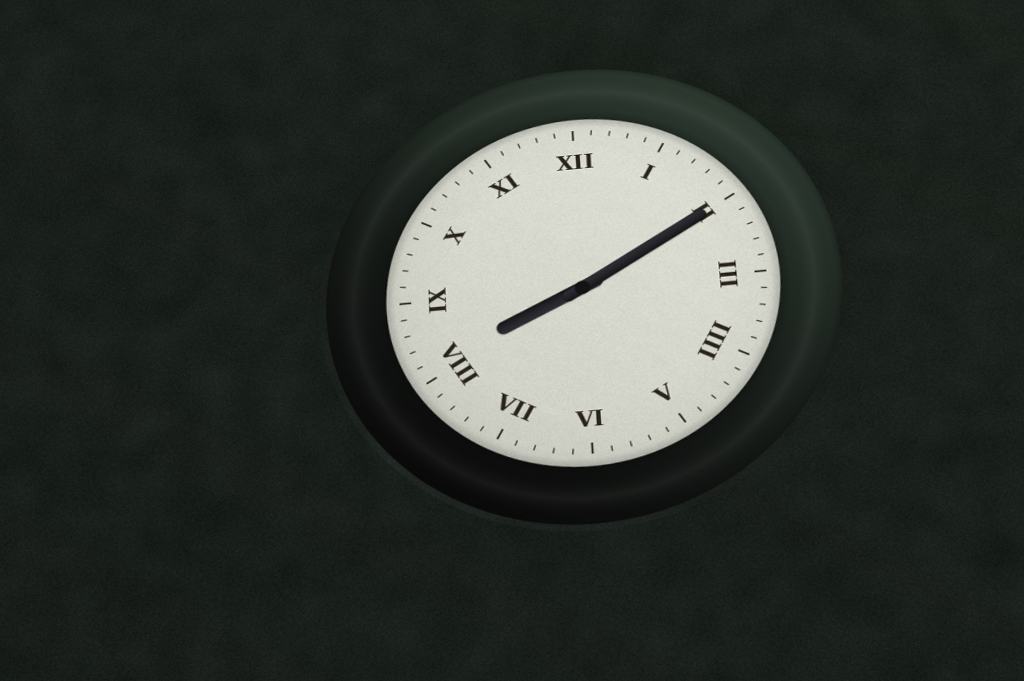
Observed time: **8:10**
